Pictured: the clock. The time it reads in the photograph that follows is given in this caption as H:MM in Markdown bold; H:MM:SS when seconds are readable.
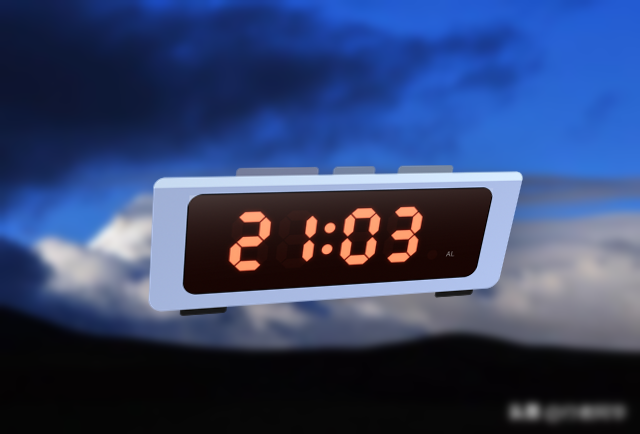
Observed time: **21:03**
